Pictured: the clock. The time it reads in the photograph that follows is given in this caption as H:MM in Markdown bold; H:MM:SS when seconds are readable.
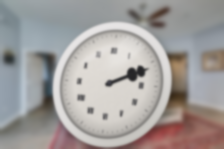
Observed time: **2:11**
